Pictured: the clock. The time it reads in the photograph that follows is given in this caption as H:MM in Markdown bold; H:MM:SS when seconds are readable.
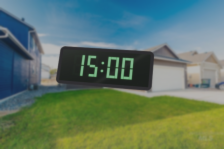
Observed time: **15:00**
